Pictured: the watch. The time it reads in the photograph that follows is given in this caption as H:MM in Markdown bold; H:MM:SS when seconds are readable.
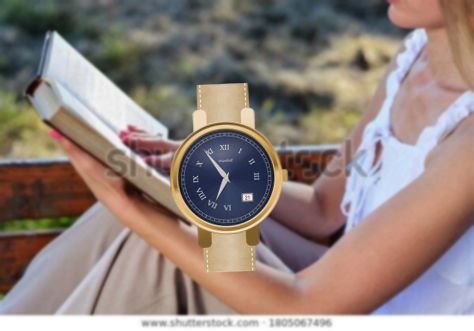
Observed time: **6:54**
